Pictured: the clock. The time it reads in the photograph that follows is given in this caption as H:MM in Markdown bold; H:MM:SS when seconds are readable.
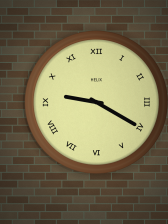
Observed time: **9:20**
